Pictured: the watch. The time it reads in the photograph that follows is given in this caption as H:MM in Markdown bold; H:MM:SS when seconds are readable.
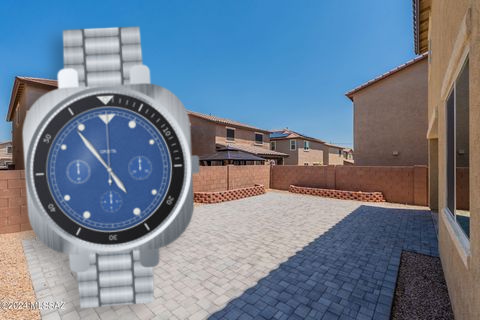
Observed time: **4:54**
